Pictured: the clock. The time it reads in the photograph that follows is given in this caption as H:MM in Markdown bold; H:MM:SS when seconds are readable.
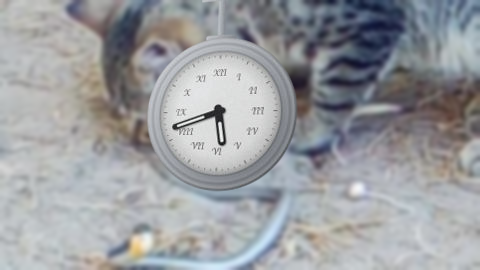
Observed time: **5:42**
